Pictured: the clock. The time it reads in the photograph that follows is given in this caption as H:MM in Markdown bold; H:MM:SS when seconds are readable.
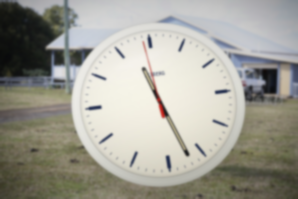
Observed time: **11:26:59**
